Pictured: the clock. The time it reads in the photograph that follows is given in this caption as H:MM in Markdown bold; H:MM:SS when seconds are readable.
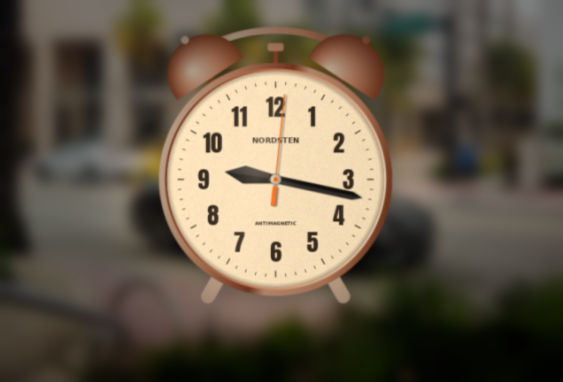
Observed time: **9:17:01**
